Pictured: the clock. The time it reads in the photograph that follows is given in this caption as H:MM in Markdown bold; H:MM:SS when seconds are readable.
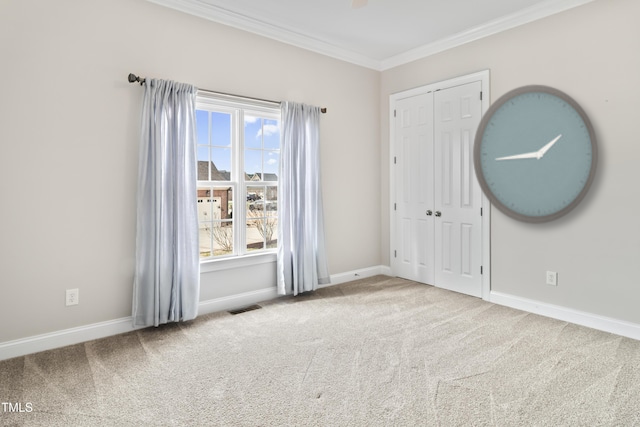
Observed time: **1:44**
